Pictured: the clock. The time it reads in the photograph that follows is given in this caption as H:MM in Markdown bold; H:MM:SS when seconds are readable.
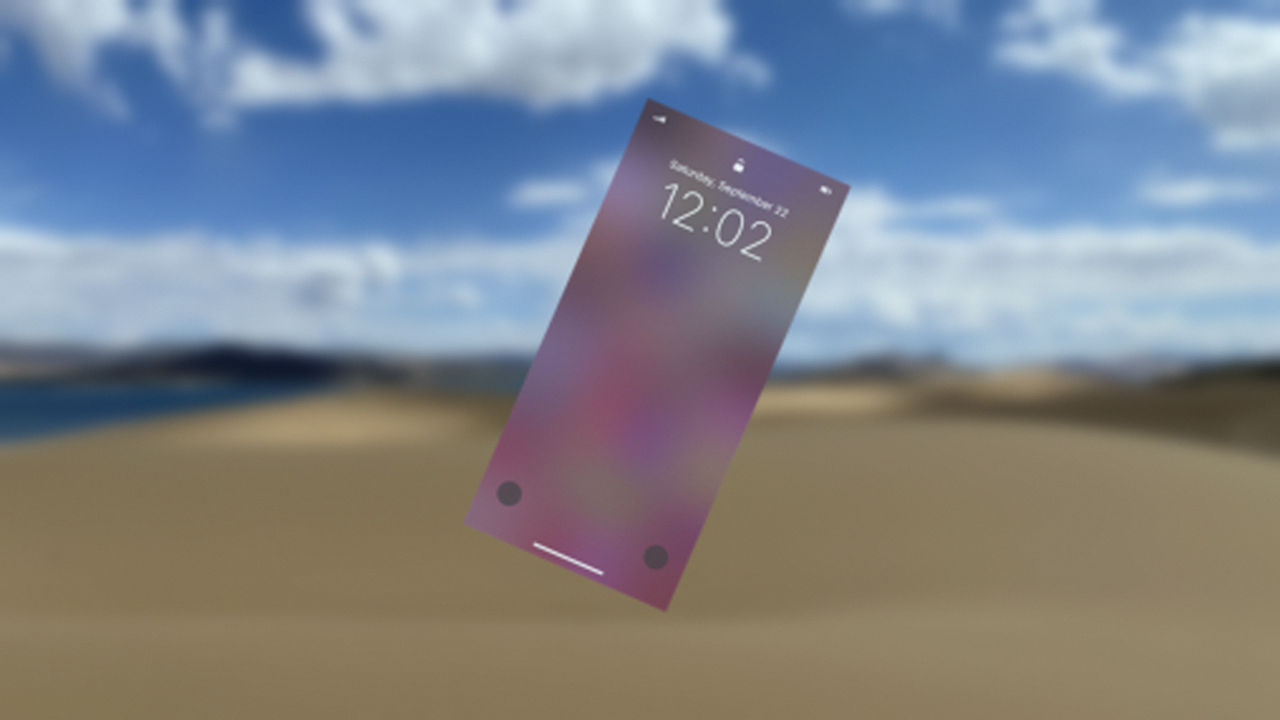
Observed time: **12:02**
